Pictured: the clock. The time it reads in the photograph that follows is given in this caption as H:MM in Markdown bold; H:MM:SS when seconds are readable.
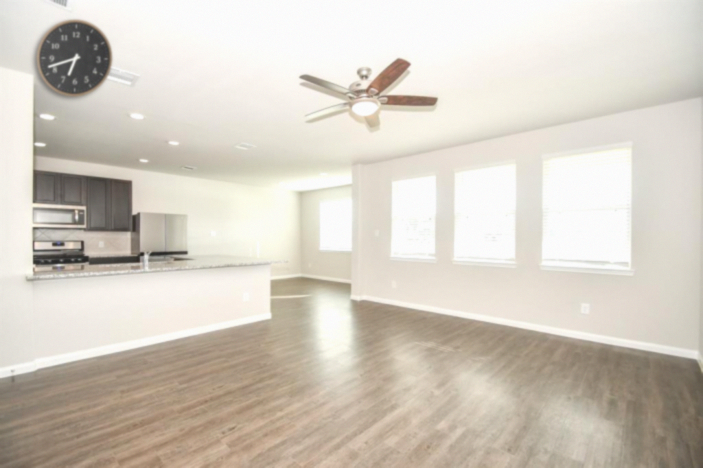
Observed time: **6:42**
